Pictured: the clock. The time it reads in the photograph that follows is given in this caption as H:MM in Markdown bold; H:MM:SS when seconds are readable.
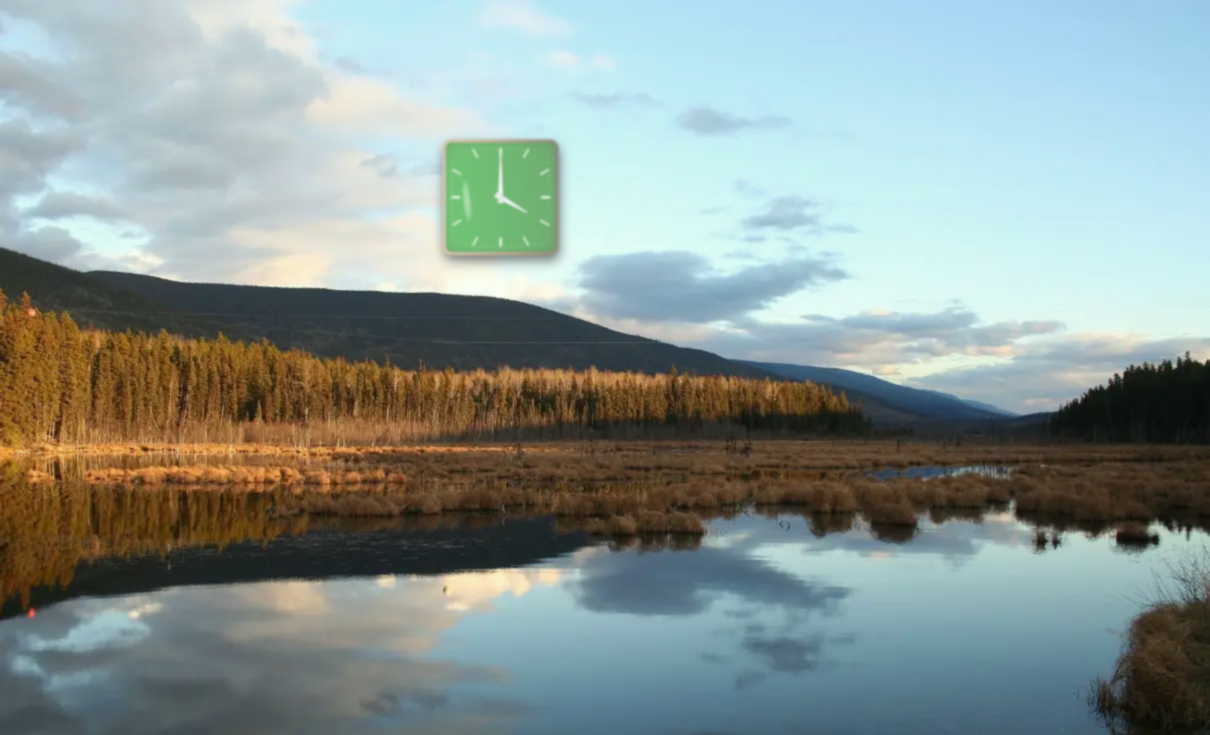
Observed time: **4:00**
